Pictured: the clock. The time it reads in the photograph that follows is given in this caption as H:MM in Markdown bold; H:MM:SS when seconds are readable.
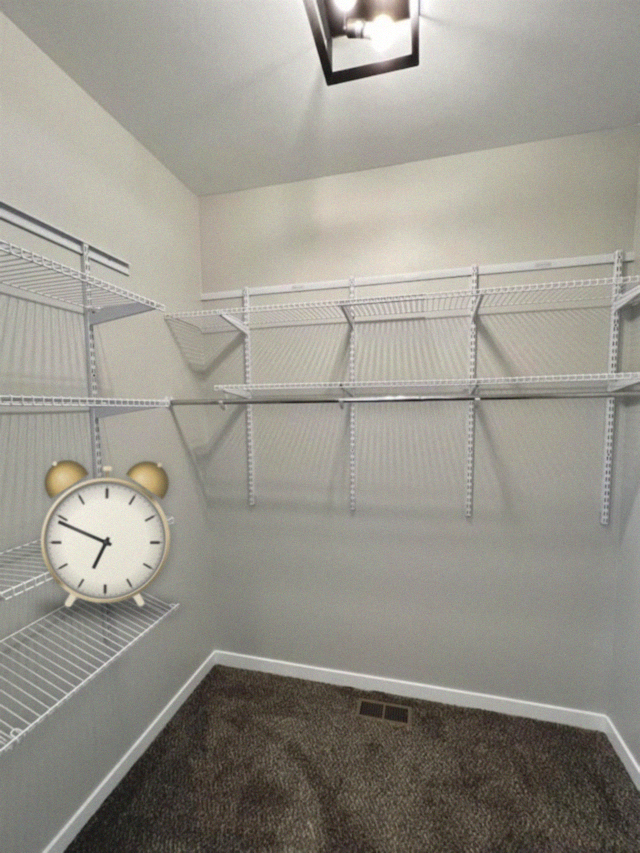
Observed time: **6:49**
